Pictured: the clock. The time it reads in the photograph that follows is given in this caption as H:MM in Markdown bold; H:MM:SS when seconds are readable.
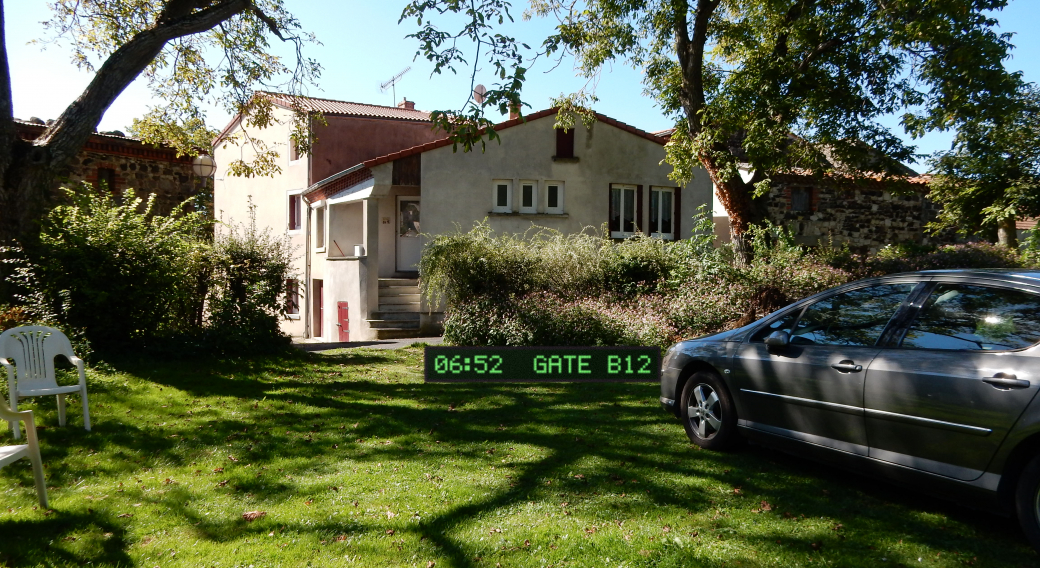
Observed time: **6:52**
